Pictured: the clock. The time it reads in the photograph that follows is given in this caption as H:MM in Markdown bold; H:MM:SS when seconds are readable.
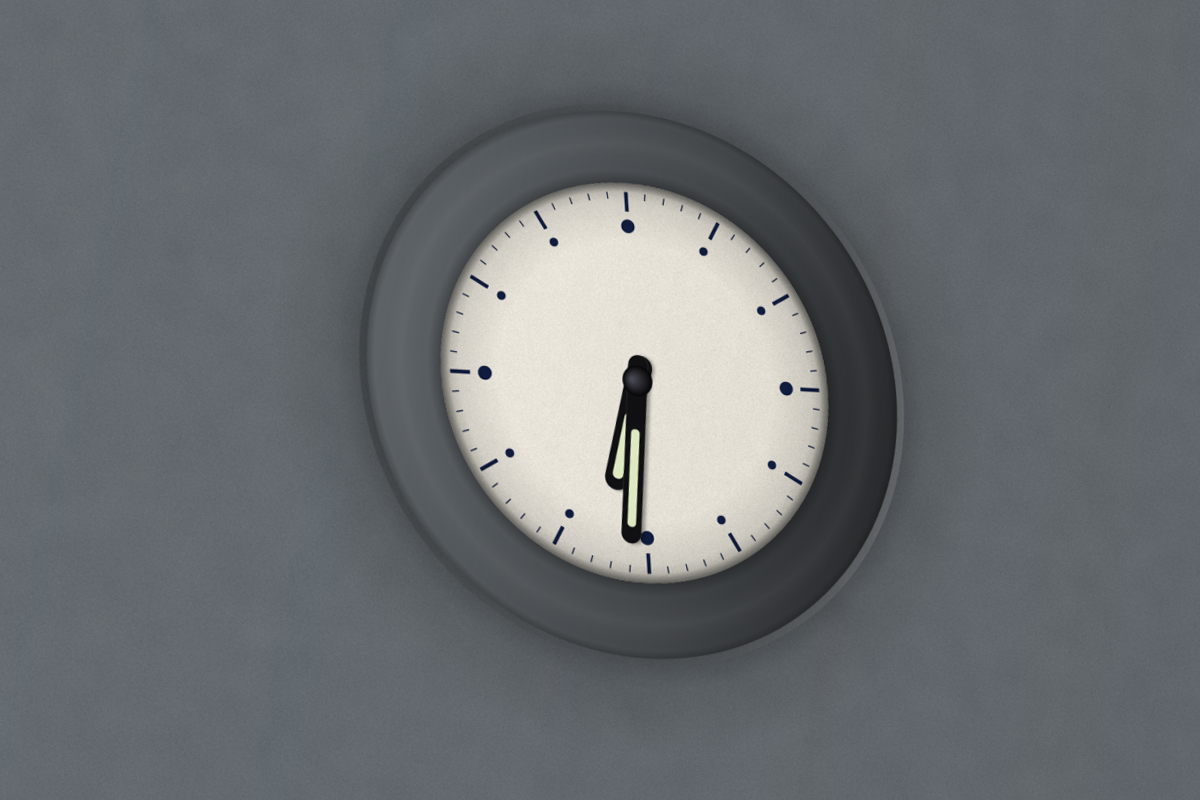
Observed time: **6:31**
